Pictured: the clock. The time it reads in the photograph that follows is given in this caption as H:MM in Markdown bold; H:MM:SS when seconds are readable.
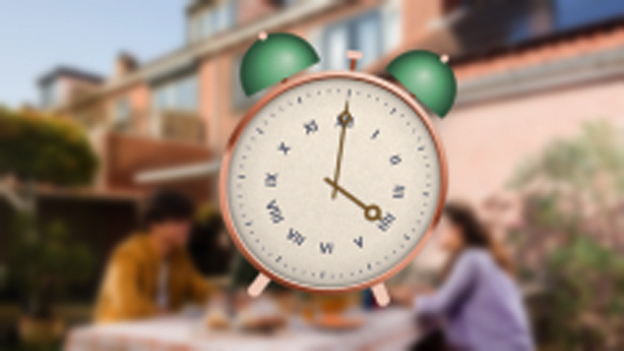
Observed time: **4:00**
